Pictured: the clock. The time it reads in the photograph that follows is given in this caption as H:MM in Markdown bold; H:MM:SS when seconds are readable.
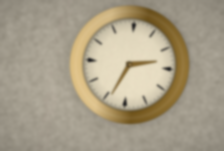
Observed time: **2:34**
